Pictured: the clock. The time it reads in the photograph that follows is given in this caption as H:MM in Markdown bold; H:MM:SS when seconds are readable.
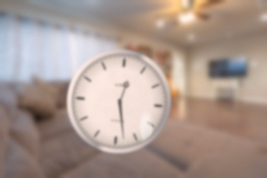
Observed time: **12:28**
